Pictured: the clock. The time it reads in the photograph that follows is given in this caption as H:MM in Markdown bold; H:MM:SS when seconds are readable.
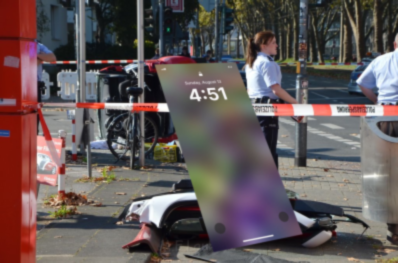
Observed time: **4:51**
